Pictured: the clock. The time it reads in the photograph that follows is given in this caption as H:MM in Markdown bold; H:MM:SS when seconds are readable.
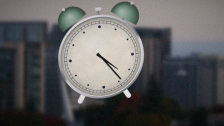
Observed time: **4:24**
